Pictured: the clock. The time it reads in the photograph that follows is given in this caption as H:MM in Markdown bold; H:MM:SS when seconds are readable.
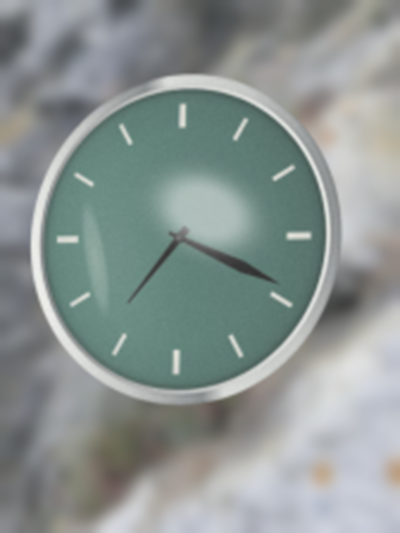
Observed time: **7:19**
